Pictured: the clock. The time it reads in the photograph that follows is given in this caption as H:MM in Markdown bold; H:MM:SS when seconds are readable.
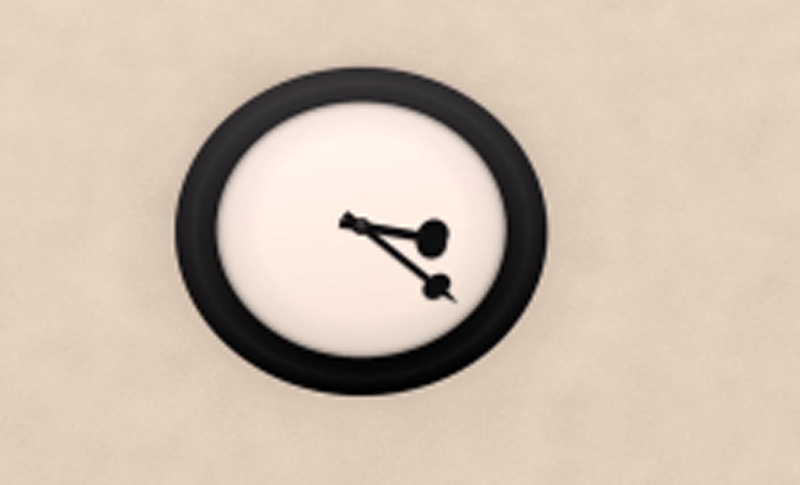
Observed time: **3:22**
